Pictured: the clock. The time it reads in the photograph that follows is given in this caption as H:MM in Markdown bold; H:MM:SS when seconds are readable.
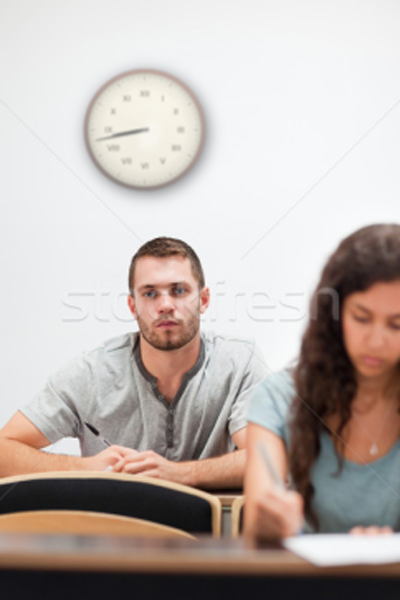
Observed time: **8:43**
